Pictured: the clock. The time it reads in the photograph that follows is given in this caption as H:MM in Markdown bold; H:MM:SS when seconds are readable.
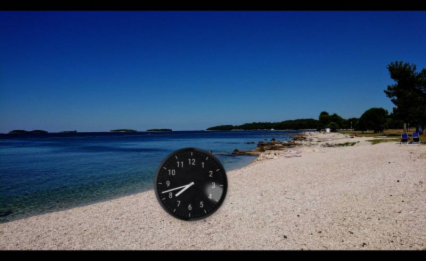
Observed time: **7:42**
